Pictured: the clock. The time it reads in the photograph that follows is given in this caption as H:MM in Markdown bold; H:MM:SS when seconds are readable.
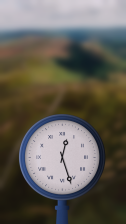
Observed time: **12:27**
